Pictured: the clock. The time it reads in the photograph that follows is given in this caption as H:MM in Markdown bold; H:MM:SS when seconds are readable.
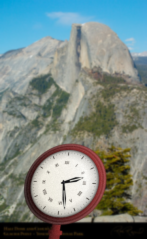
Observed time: **2:28**
